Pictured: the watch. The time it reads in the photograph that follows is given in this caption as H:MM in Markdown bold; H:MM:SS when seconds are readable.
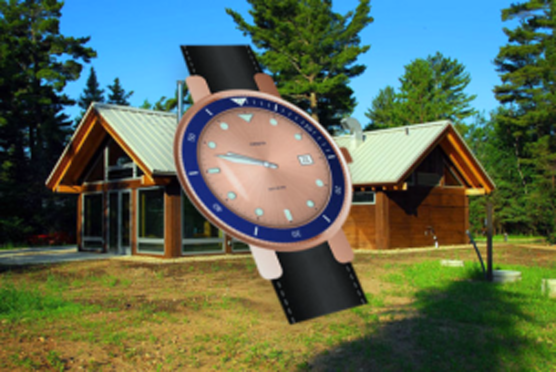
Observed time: **9:48**
